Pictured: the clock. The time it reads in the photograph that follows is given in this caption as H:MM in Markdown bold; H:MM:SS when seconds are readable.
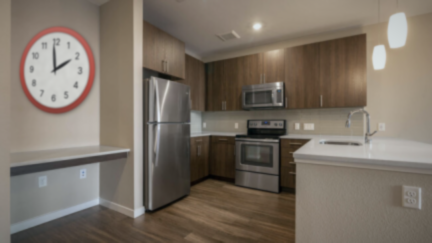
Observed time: **1:59**
